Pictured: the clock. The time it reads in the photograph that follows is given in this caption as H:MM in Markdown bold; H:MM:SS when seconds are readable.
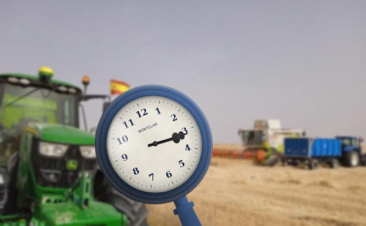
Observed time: **3:16**
